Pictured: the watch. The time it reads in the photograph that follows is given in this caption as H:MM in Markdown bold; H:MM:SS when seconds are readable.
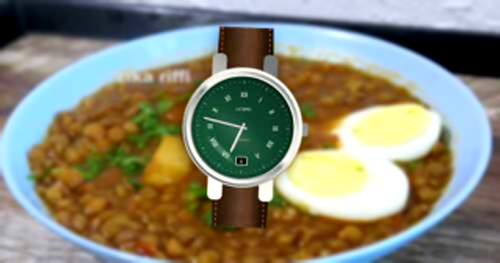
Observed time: **6:47**
